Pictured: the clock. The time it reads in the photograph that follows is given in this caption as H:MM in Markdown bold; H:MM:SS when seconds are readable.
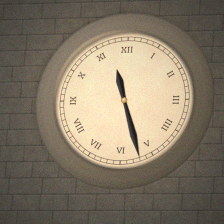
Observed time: **11:27**
